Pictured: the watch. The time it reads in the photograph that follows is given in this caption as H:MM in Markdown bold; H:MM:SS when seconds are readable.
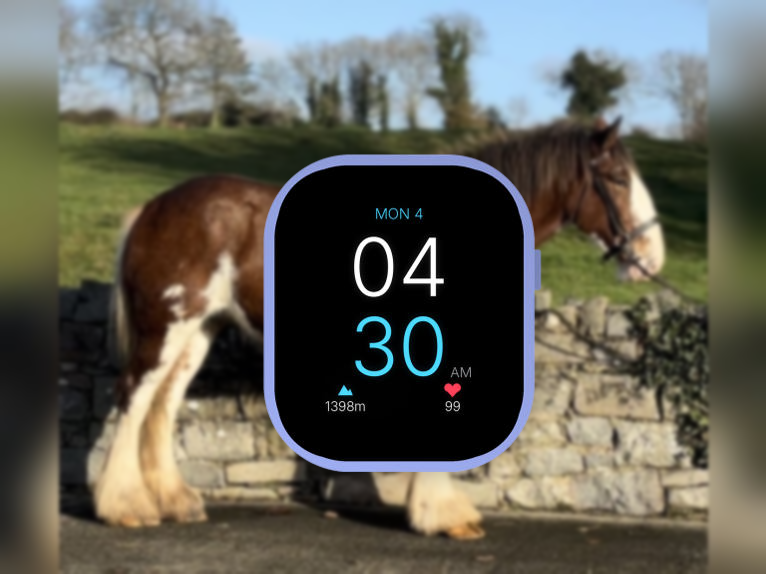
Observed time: **4:30**
